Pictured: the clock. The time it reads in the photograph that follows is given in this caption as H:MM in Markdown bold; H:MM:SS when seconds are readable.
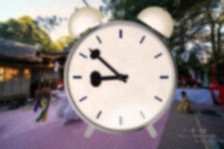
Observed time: **8:52**
